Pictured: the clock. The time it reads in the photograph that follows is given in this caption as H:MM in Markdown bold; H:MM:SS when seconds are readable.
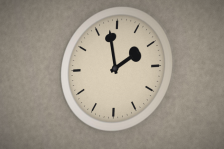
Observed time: **1:58**
